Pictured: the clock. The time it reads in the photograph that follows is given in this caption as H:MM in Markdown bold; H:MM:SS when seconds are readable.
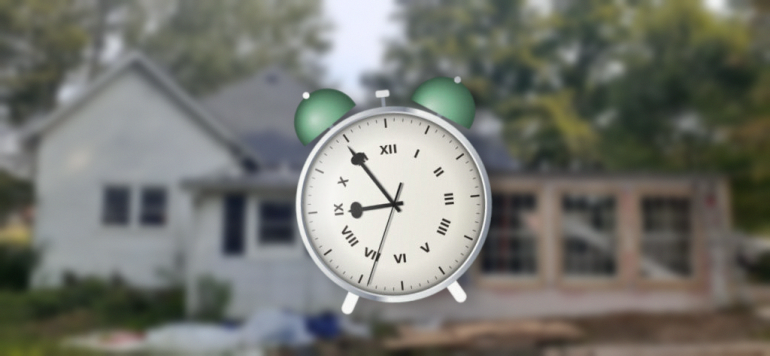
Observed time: **8:54:34**
